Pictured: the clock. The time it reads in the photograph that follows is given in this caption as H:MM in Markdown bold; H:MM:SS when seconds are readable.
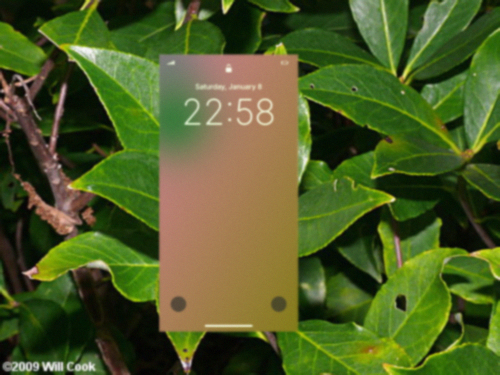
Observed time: **22:58**
